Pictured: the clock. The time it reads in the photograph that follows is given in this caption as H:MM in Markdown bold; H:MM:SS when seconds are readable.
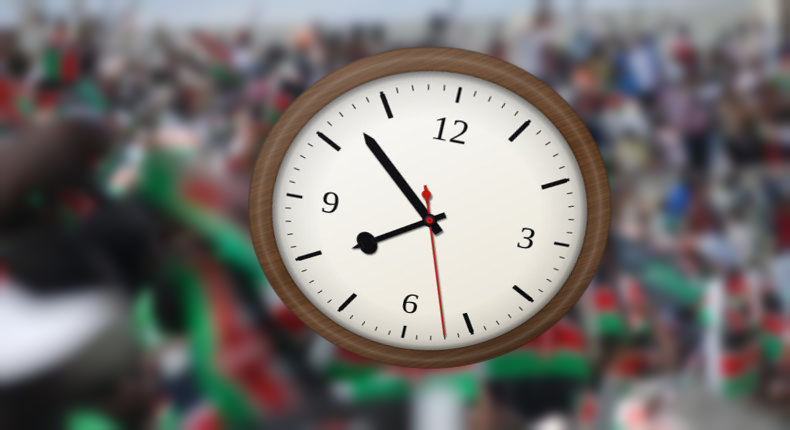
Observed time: **7:52:27**
